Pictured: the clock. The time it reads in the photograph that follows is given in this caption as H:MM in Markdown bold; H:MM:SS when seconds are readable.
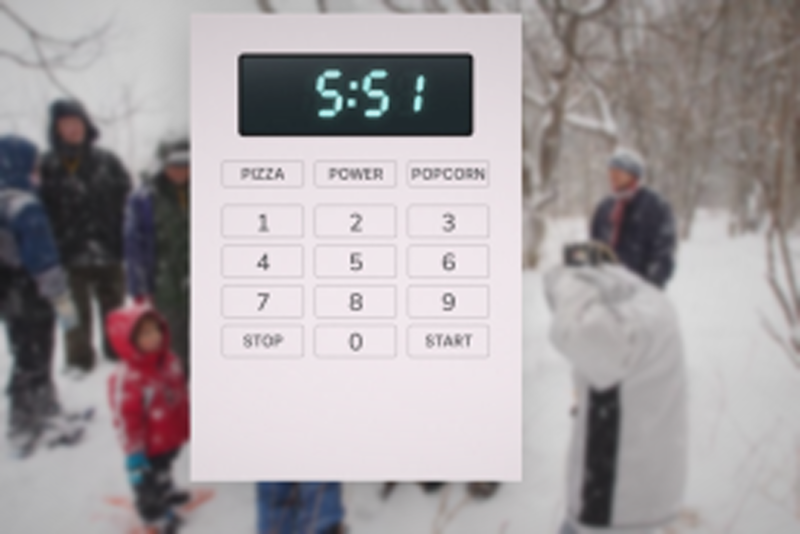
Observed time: **5:51**
